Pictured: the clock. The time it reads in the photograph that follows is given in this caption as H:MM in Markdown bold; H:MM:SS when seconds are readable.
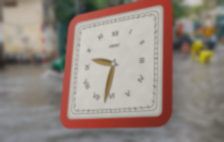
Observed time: **9:32**
